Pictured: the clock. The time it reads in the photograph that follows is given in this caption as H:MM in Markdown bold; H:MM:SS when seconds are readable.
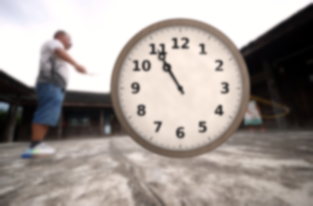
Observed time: **10:55**
